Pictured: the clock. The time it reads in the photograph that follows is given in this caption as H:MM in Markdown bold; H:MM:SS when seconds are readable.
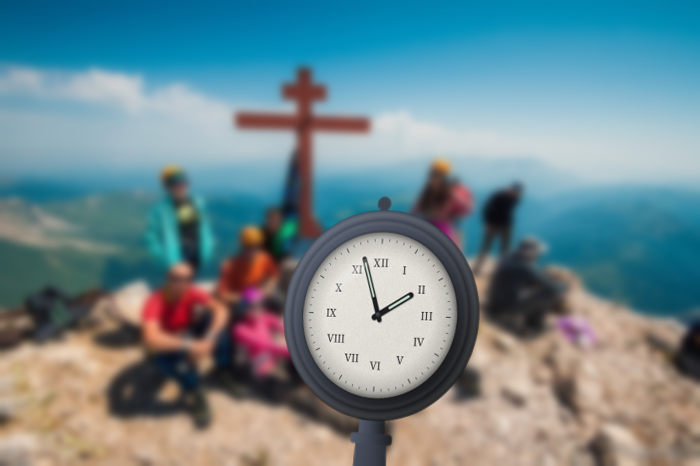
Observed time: **1:57**
